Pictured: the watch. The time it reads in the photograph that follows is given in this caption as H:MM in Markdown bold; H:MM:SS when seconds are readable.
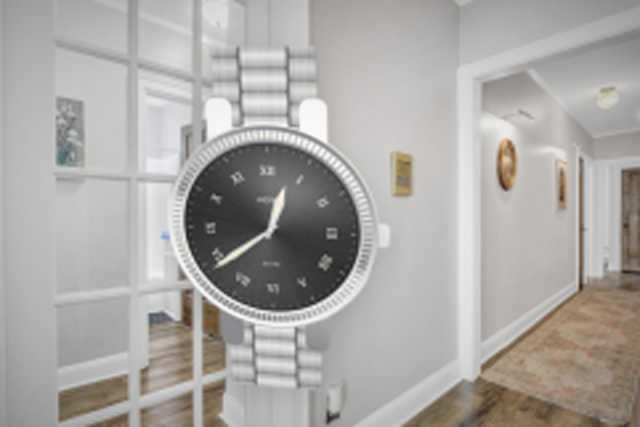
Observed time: **12:39**
